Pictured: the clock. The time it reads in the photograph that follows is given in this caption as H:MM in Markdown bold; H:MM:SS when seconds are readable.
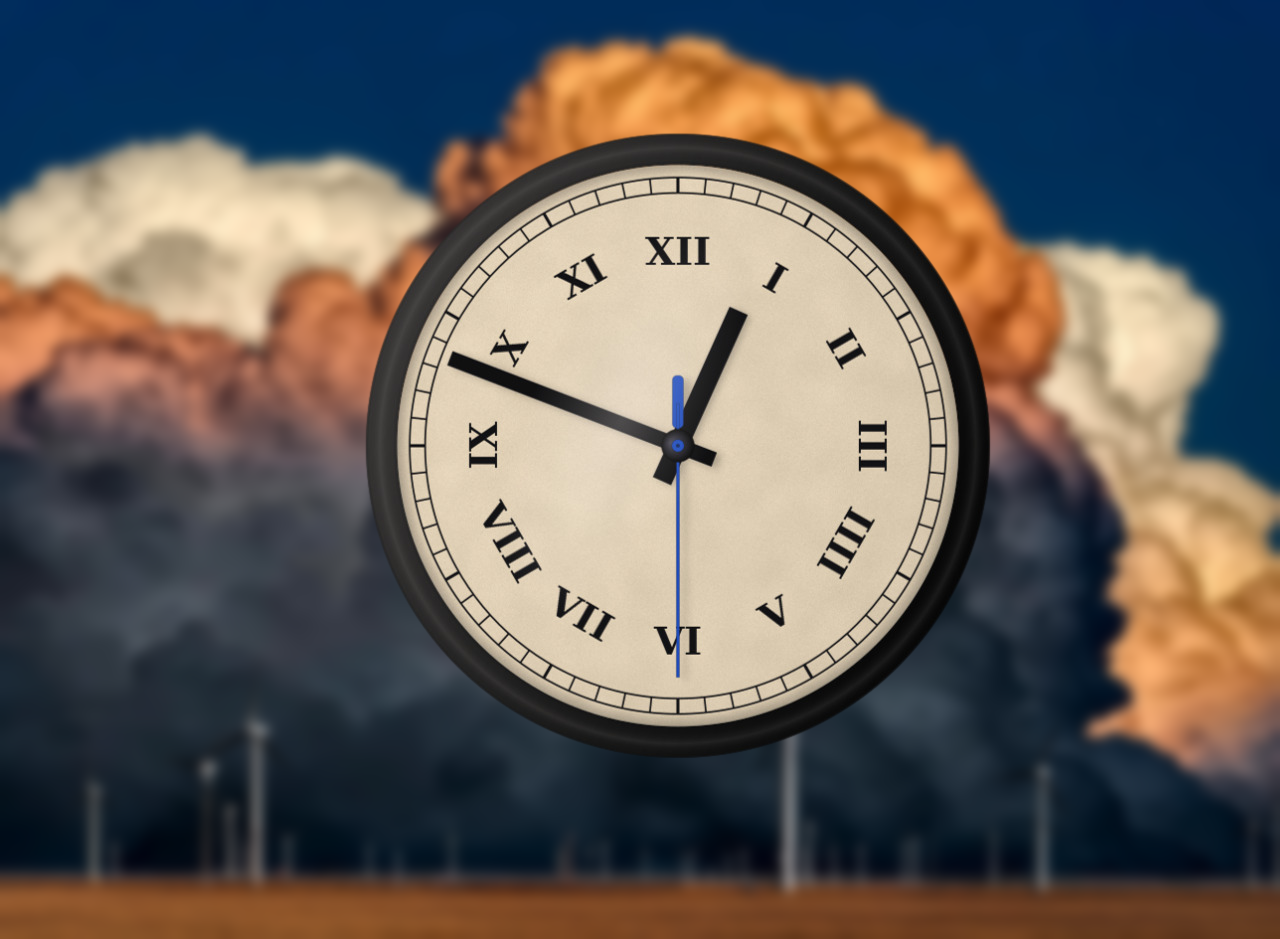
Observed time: **12:48:30**
